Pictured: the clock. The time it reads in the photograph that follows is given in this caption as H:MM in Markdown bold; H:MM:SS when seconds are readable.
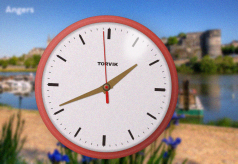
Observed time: **1:40:59**
